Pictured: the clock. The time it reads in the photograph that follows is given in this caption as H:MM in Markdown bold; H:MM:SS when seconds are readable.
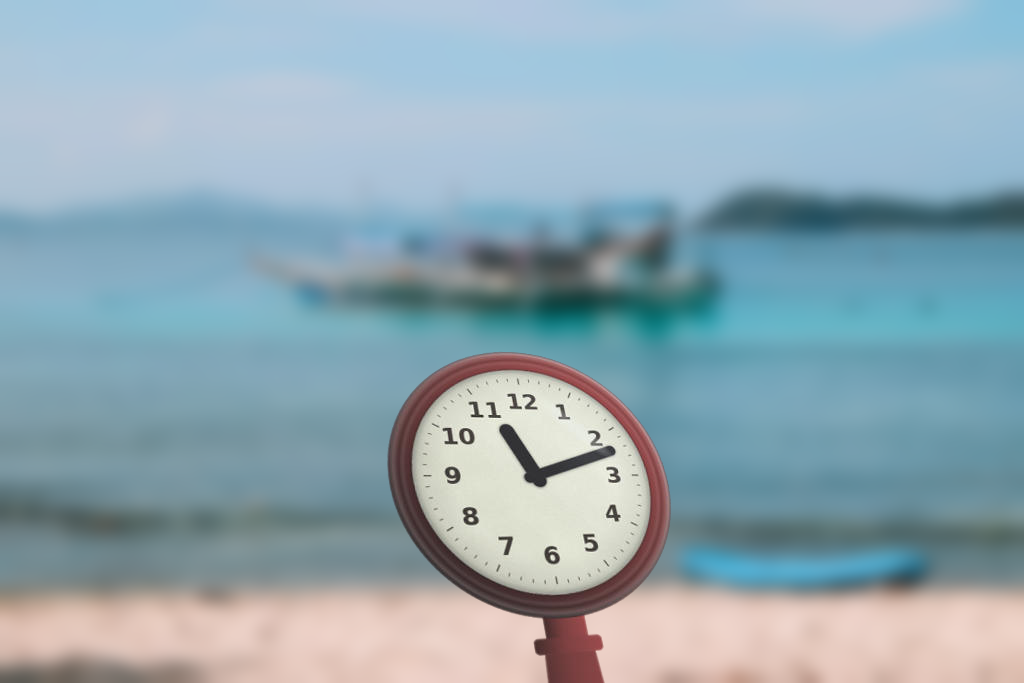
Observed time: **11:12**
